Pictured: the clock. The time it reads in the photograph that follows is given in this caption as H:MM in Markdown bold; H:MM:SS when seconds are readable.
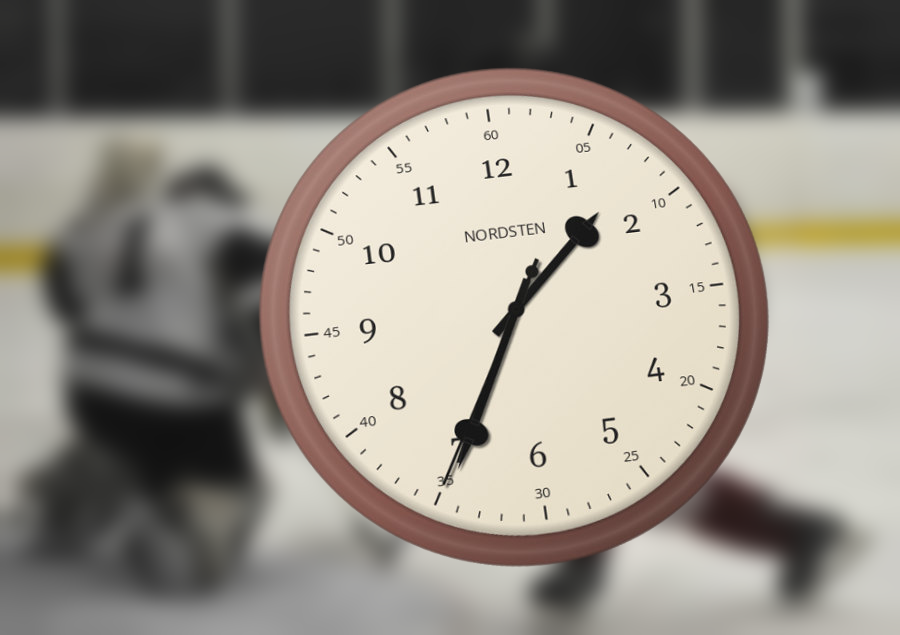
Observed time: **1:34:35**
